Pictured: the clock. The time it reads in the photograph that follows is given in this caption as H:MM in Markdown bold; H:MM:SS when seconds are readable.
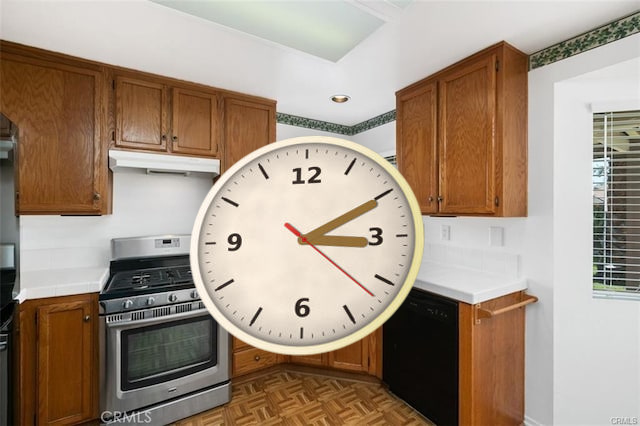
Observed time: **3:10:22**
